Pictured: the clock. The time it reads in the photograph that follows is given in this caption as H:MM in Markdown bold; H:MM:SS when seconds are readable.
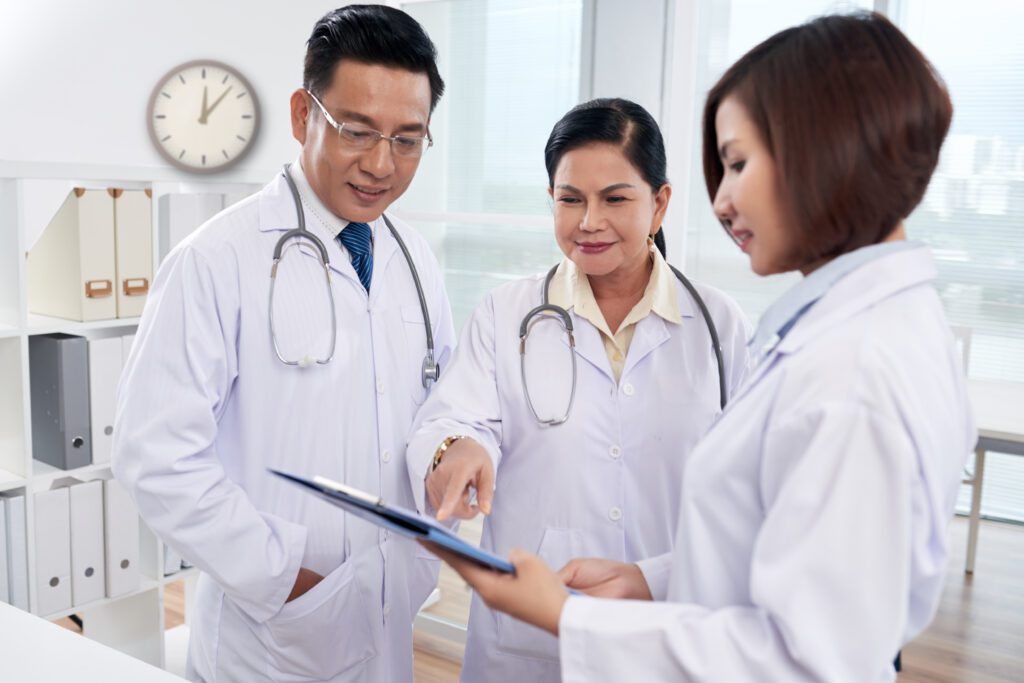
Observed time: **12:07**
